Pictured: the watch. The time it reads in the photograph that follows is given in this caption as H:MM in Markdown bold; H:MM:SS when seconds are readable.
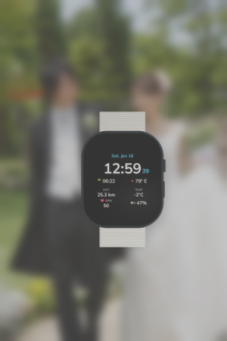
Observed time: **12:59**
